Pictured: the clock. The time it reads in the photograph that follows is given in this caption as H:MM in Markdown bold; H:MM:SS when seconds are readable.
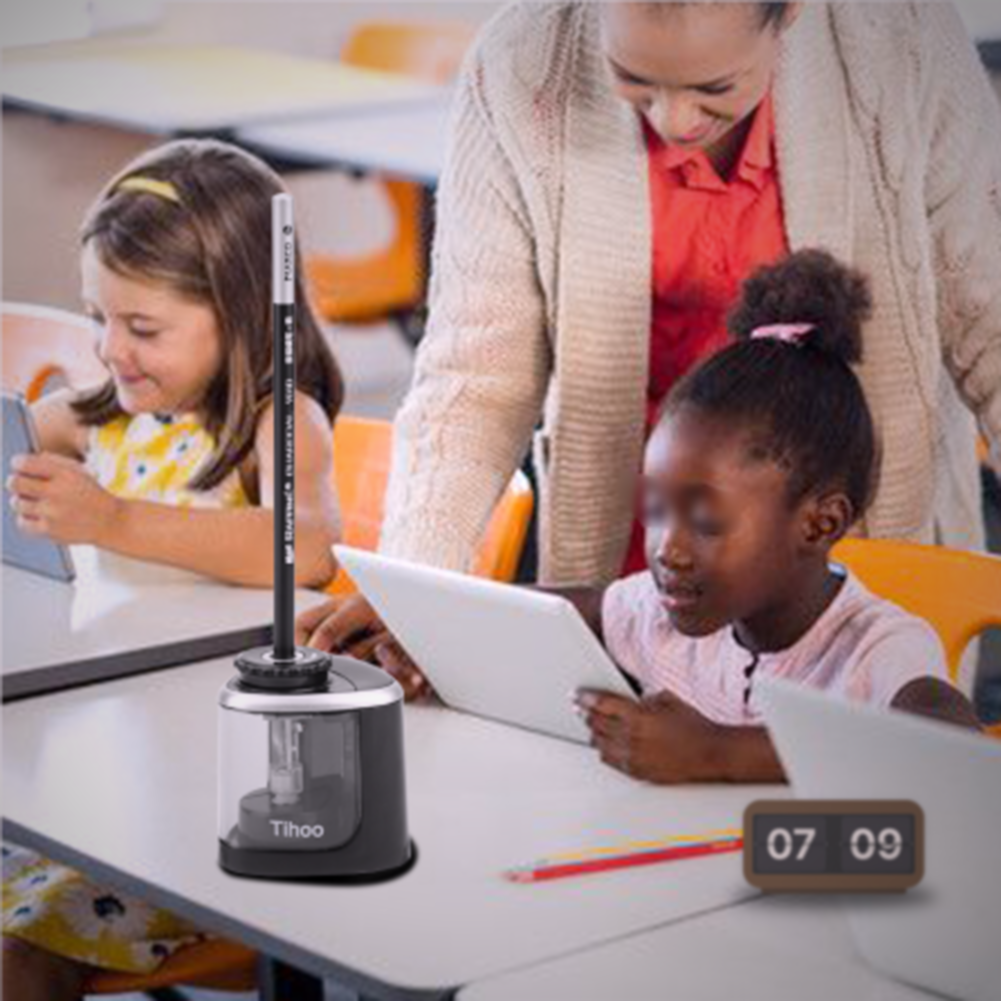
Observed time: **7:09**
